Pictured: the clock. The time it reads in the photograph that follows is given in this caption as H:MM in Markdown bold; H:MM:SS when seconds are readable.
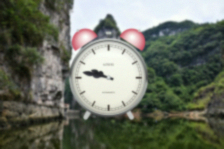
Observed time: **9:47**
